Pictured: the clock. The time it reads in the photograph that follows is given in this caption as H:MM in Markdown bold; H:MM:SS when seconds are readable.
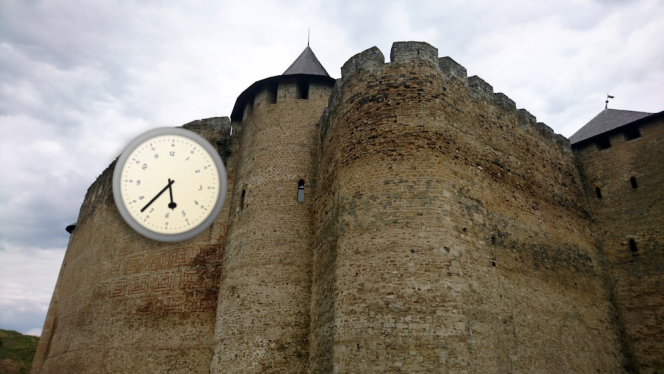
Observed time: **5:37**
